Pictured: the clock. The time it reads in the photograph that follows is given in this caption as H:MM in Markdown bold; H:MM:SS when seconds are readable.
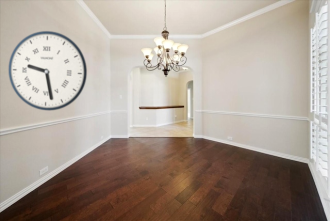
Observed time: **9:28**
